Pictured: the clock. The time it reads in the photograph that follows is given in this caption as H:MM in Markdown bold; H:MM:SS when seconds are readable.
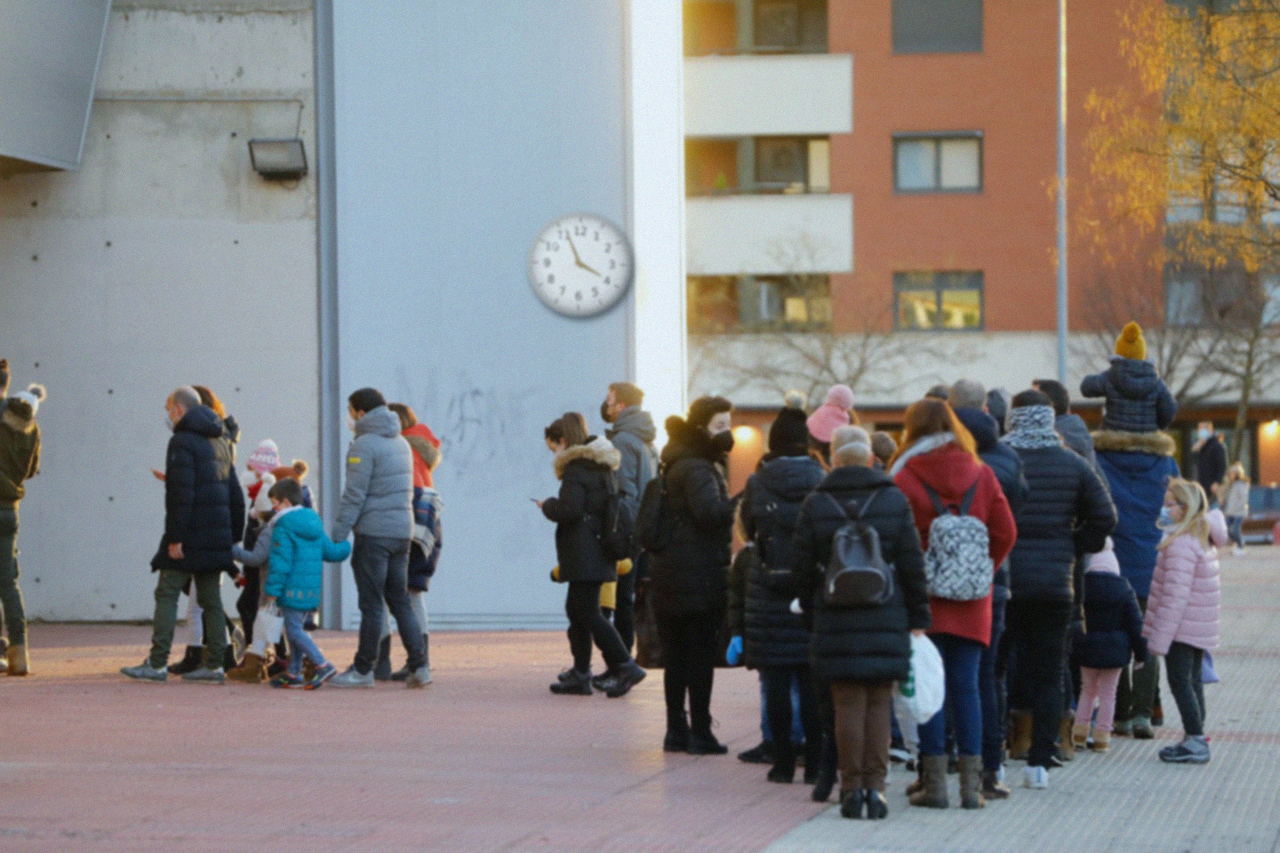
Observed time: **3:56**
